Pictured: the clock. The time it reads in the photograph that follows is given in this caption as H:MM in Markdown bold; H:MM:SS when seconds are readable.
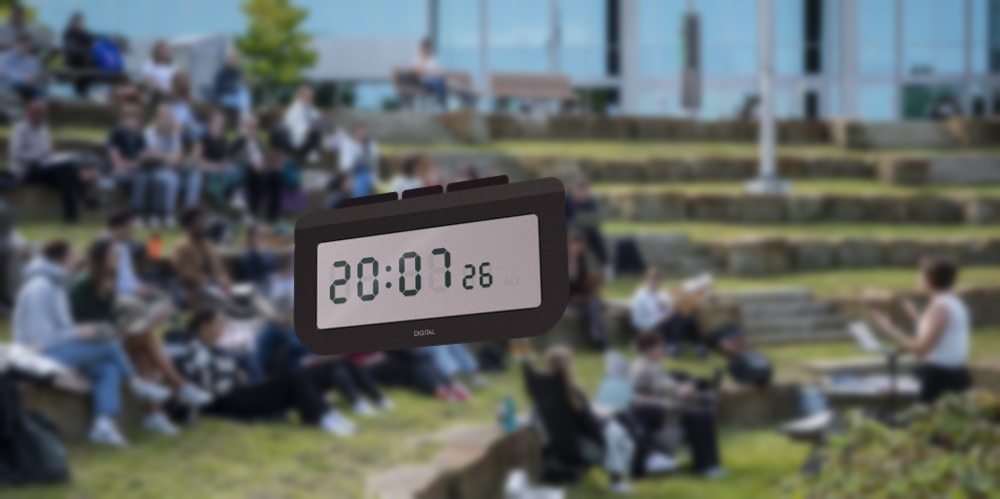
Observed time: **20:07:26**
